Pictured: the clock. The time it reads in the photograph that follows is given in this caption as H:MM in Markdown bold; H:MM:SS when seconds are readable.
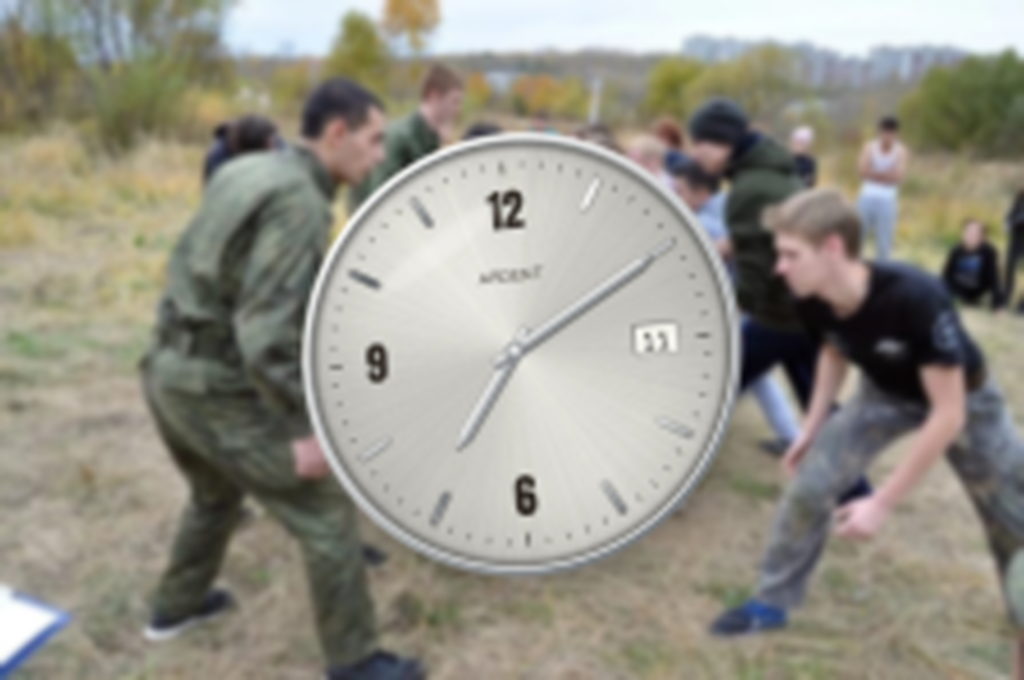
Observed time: **7:10**
